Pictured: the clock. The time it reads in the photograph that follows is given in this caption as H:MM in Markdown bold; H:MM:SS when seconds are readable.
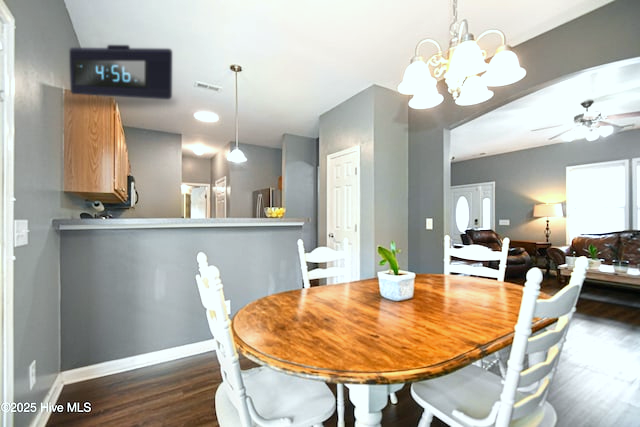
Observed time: **4:56**
